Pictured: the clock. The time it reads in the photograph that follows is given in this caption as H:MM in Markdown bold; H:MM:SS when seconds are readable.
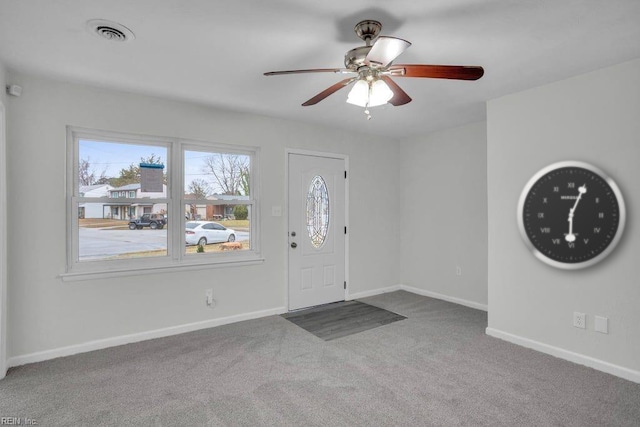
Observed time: **6:04**
